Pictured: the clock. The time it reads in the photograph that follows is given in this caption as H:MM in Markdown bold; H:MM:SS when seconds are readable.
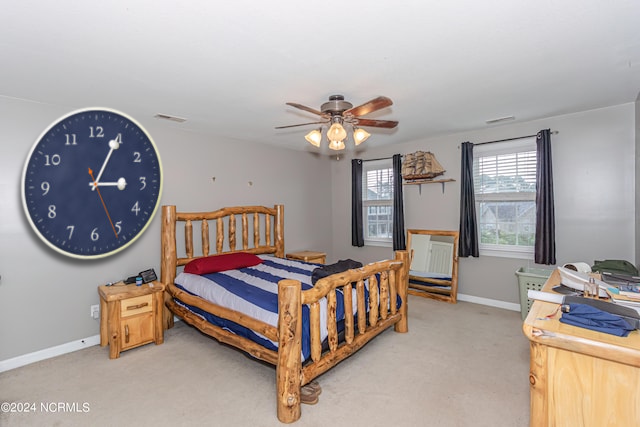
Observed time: **3:04:26**
